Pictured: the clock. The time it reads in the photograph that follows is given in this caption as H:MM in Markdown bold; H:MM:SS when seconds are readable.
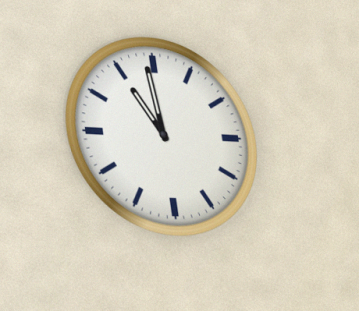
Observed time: **10:59**
